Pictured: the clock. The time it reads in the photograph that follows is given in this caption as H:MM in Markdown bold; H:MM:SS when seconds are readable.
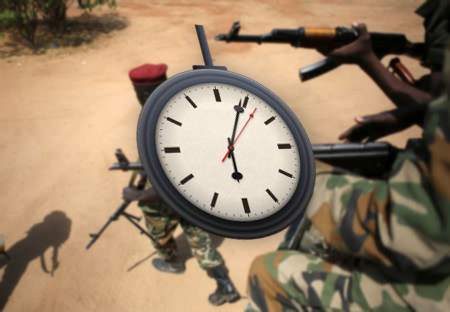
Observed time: **6:04:07**
